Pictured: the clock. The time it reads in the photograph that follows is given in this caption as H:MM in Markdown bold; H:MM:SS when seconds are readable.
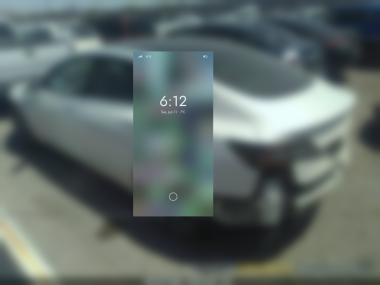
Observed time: **6:12**
